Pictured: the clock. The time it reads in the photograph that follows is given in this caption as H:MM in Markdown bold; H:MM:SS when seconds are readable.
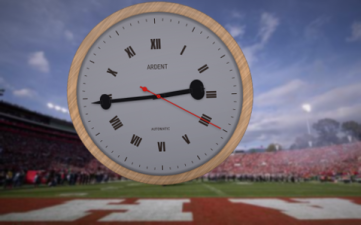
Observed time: **2:44:20**
